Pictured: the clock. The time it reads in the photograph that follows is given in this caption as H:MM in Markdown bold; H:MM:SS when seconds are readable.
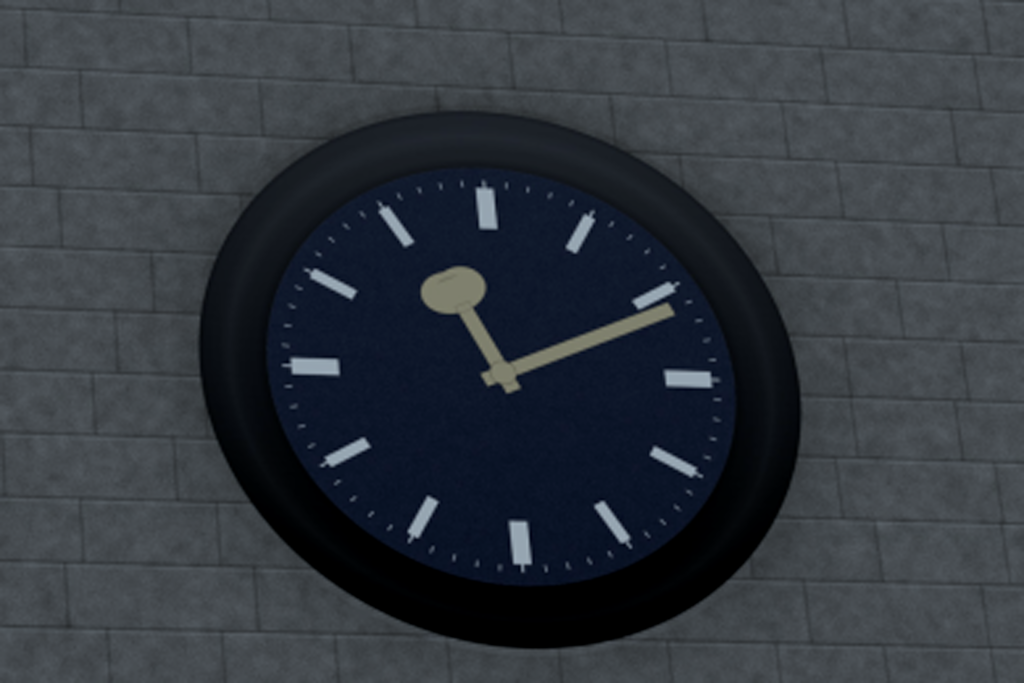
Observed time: **11:11**
